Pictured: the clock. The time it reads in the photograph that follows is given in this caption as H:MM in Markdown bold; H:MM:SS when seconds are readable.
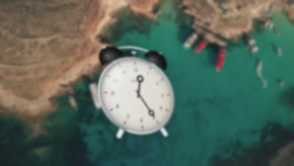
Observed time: **12:25**
